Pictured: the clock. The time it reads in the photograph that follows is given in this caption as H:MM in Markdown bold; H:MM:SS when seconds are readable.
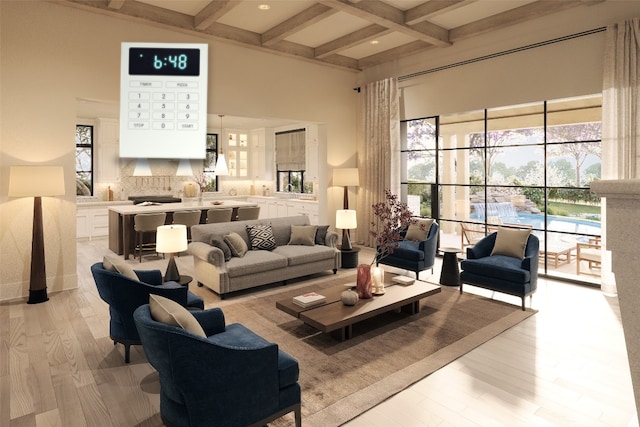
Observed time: **6:48**
